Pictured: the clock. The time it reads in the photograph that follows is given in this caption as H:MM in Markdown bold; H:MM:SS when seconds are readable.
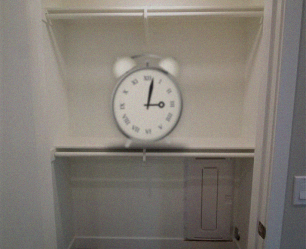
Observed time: **3:02**
